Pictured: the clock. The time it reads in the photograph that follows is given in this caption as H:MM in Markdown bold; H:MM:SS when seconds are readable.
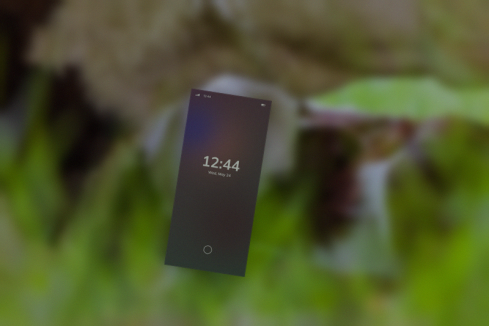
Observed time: **12:44**
